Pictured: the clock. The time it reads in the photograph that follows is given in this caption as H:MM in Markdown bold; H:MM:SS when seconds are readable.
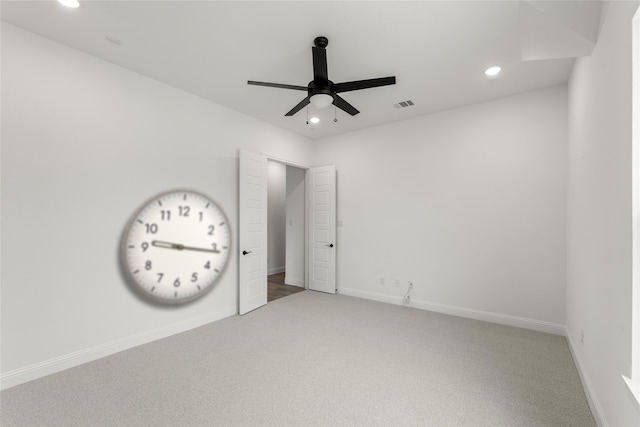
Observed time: **9:16**
